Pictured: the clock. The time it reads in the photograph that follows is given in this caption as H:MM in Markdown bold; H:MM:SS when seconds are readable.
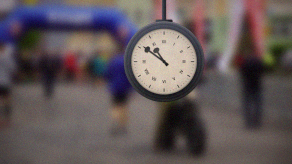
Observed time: **10:51**
